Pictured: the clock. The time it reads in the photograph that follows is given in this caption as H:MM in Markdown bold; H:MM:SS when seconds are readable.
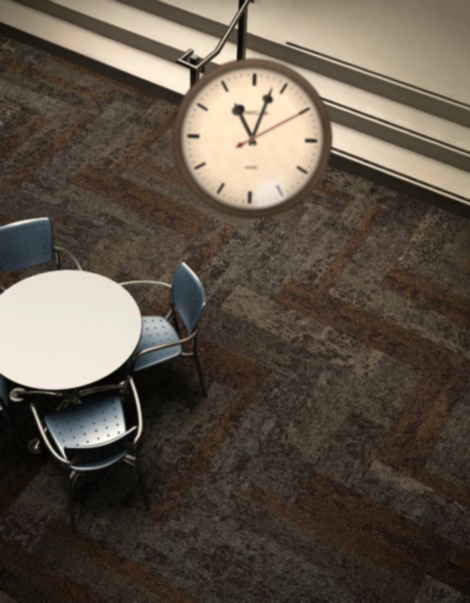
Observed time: **11:03:10**
